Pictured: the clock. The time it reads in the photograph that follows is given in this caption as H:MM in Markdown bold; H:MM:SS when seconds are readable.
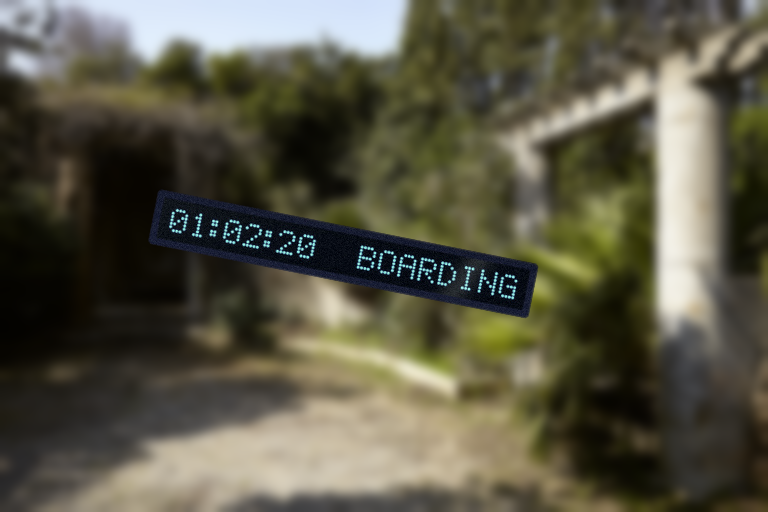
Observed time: **1:02:20**
